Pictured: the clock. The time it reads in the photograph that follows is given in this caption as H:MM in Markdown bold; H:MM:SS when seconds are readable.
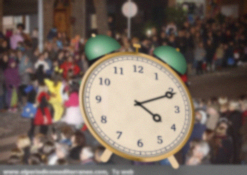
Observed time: **4:11**
